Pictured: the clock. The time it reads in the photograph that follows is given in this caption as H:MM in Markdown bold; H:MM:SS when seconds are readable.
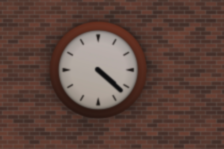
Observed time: **4:22**
